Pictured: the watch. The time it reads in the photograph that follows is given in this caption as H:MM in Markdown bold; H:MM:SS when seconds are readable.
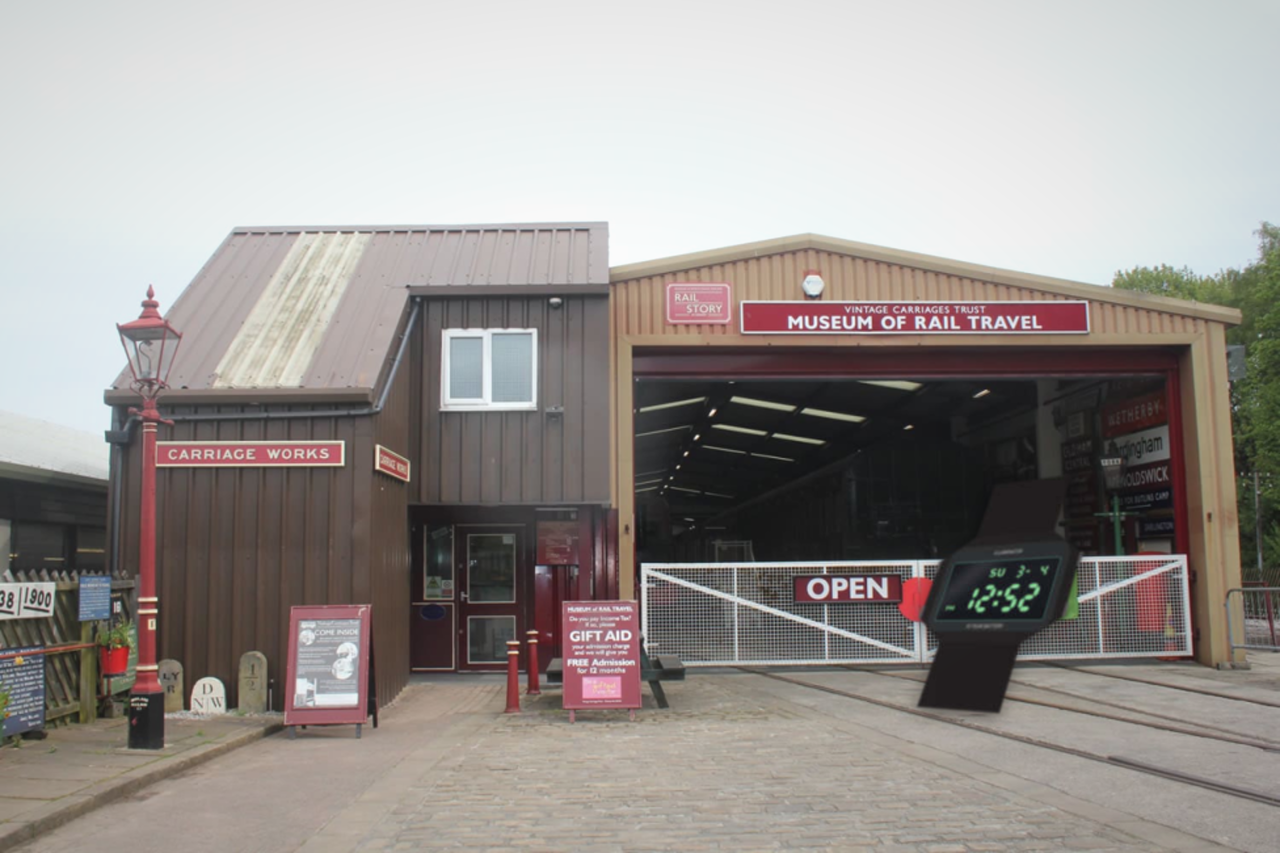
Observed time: **12:52**
